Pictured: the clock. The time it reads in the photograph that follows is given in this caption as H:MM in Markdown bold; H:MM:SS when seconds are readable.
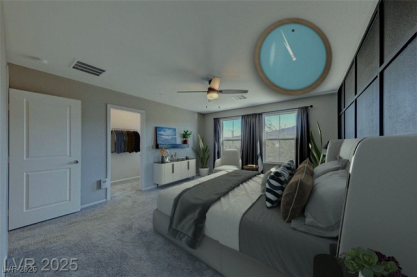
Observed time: **10:56**
